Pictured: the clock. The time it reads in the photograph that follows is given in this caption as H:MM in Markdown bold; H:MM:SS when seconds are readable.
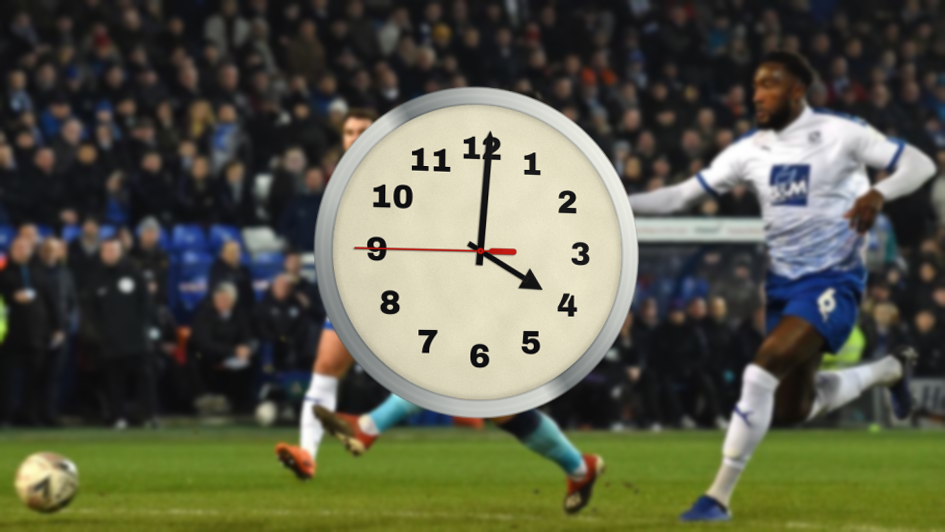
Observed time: **4:00:45**
